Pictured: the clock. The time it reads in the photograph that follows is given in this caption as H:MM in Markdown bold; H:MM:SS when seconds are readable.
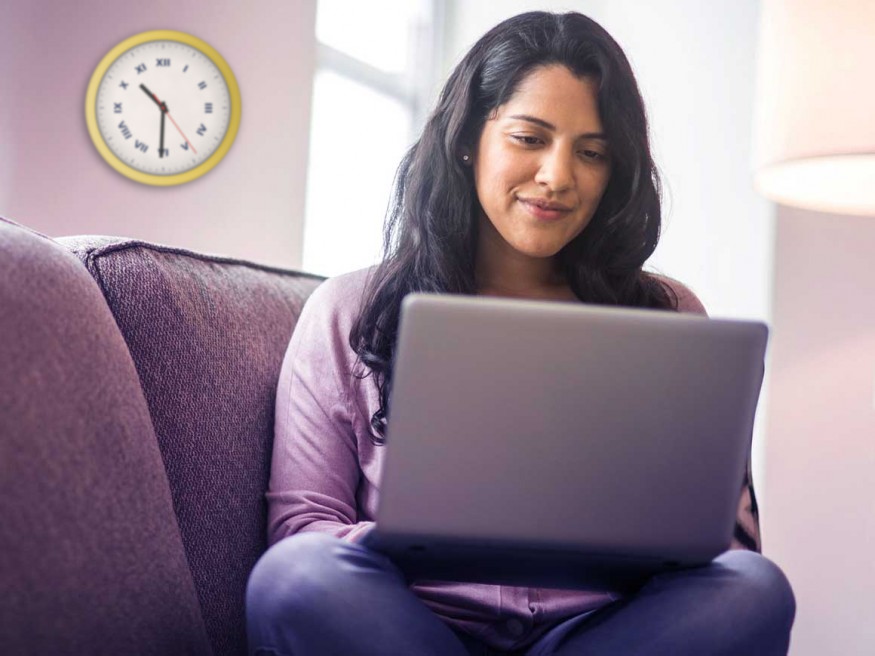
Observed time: **10:30:24**
